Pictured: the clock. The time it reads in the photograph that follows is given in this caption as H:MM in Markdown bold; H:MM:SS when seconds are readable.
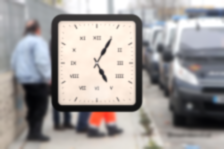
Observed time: **5:05**
